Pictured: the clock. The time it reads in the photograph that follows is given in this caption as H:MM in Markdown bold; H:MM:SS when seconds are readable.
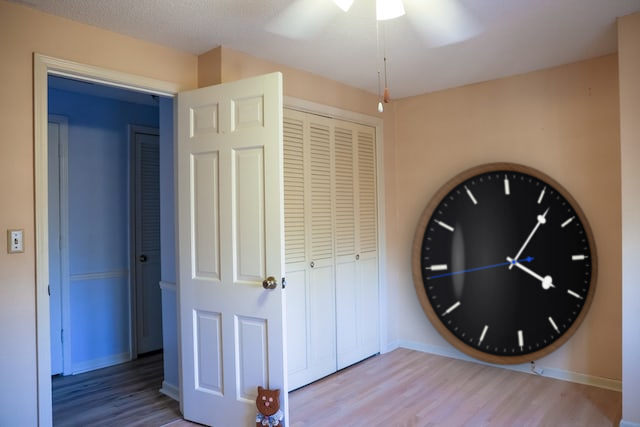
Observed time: **4:06:44**
